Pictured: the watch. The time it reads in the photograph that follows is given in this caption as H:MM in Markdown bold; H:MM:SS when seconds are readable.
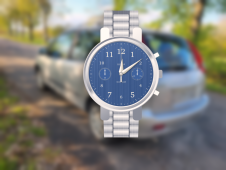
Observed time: **12:09**
